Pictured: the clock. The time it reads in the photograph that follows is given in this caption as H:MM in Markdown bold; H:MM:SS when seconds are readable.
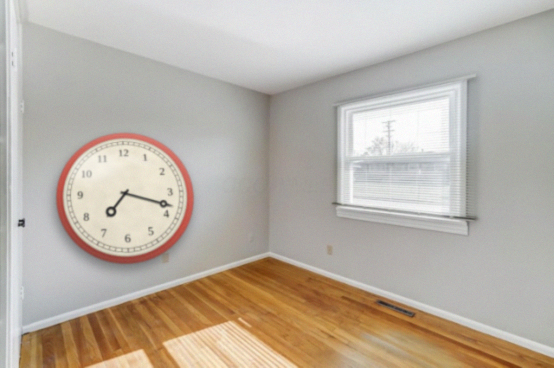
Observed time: **7:18**
